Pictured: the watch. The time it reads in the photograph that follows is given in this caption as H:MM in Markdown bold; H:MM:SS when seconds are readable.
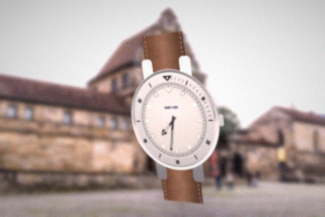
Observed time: **7:32**
